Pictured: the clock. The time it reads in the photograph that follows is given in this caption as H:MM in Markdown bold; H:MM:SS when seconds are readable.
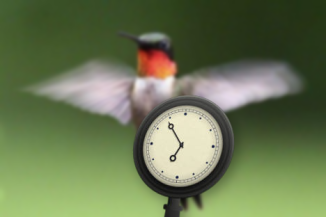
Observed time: **6:54**
